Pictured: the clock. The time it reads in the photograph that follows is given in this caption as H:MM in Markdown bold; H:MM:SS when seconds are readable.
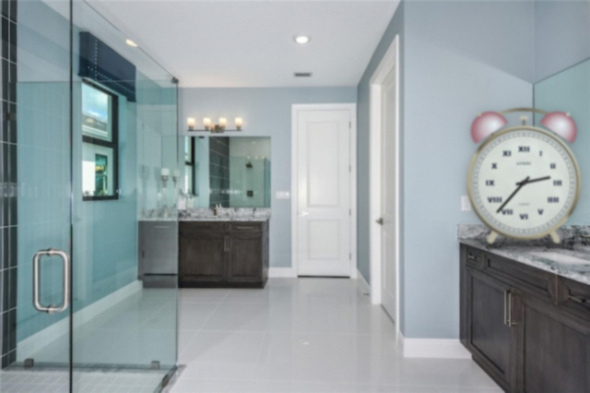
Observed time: **2:37**
